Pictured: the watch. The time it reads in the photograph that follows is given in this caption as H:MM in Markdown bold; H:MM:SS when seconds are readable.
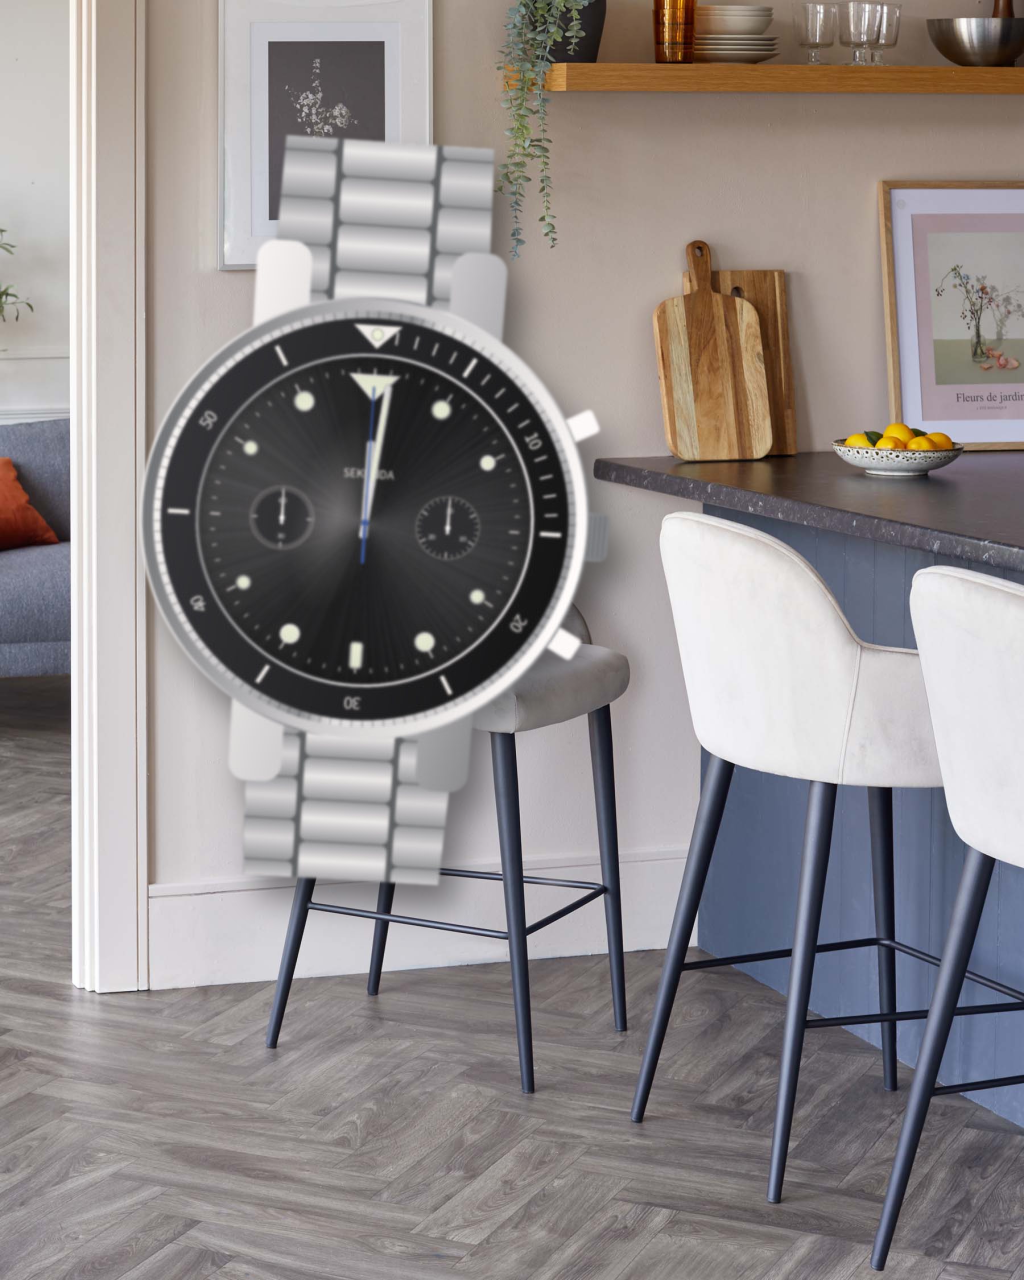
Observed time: **12:01**
